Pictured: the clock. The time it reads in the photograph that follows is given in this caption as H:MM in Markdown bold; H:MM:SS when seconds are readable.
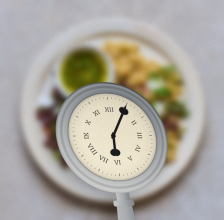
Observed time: **6:05**
